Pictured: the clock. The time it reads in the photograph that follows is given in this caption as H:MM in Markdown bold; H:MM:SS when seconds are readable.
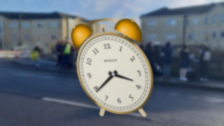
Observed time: **3:39**
